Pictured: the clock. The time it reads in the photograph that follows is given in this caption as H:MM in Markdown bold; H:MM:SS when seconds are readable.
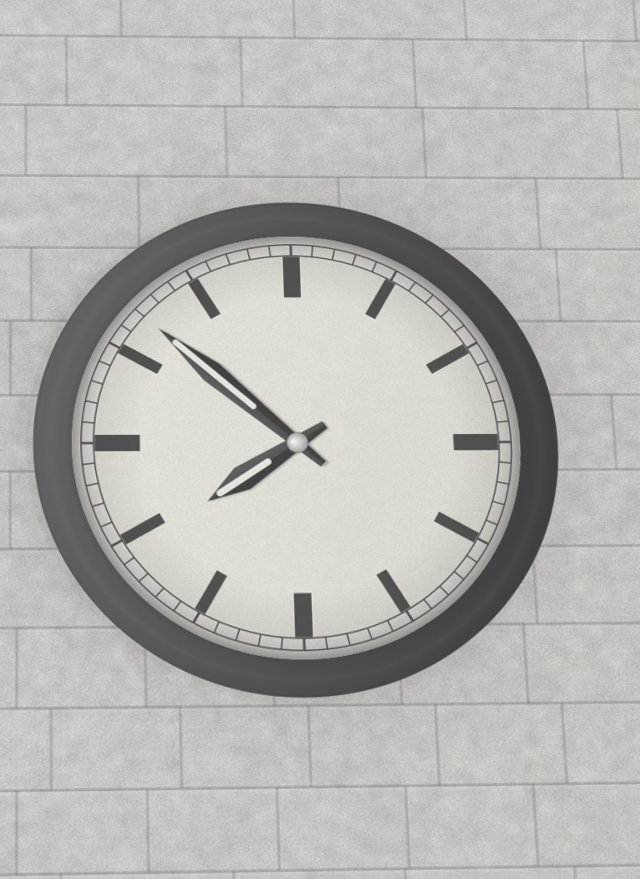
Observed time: **7:52**
